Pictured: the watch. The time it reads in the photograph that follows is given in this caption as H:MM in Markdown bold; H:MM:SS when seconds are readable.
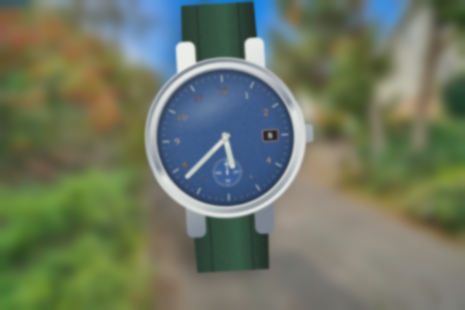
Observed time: **5:38**
